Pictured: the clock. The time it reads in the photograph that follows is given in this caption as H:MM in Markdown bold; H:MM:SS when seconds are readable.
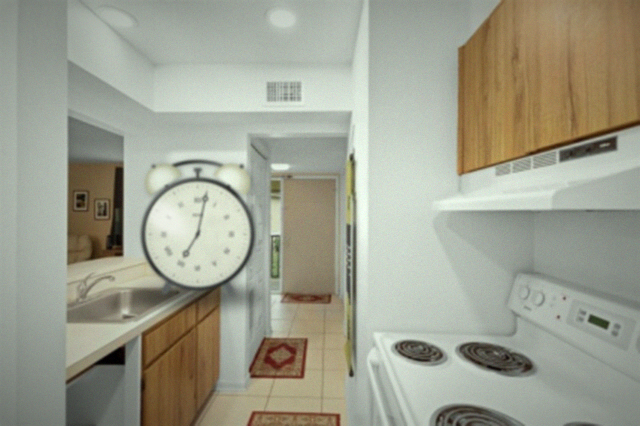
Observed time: **7:02**
